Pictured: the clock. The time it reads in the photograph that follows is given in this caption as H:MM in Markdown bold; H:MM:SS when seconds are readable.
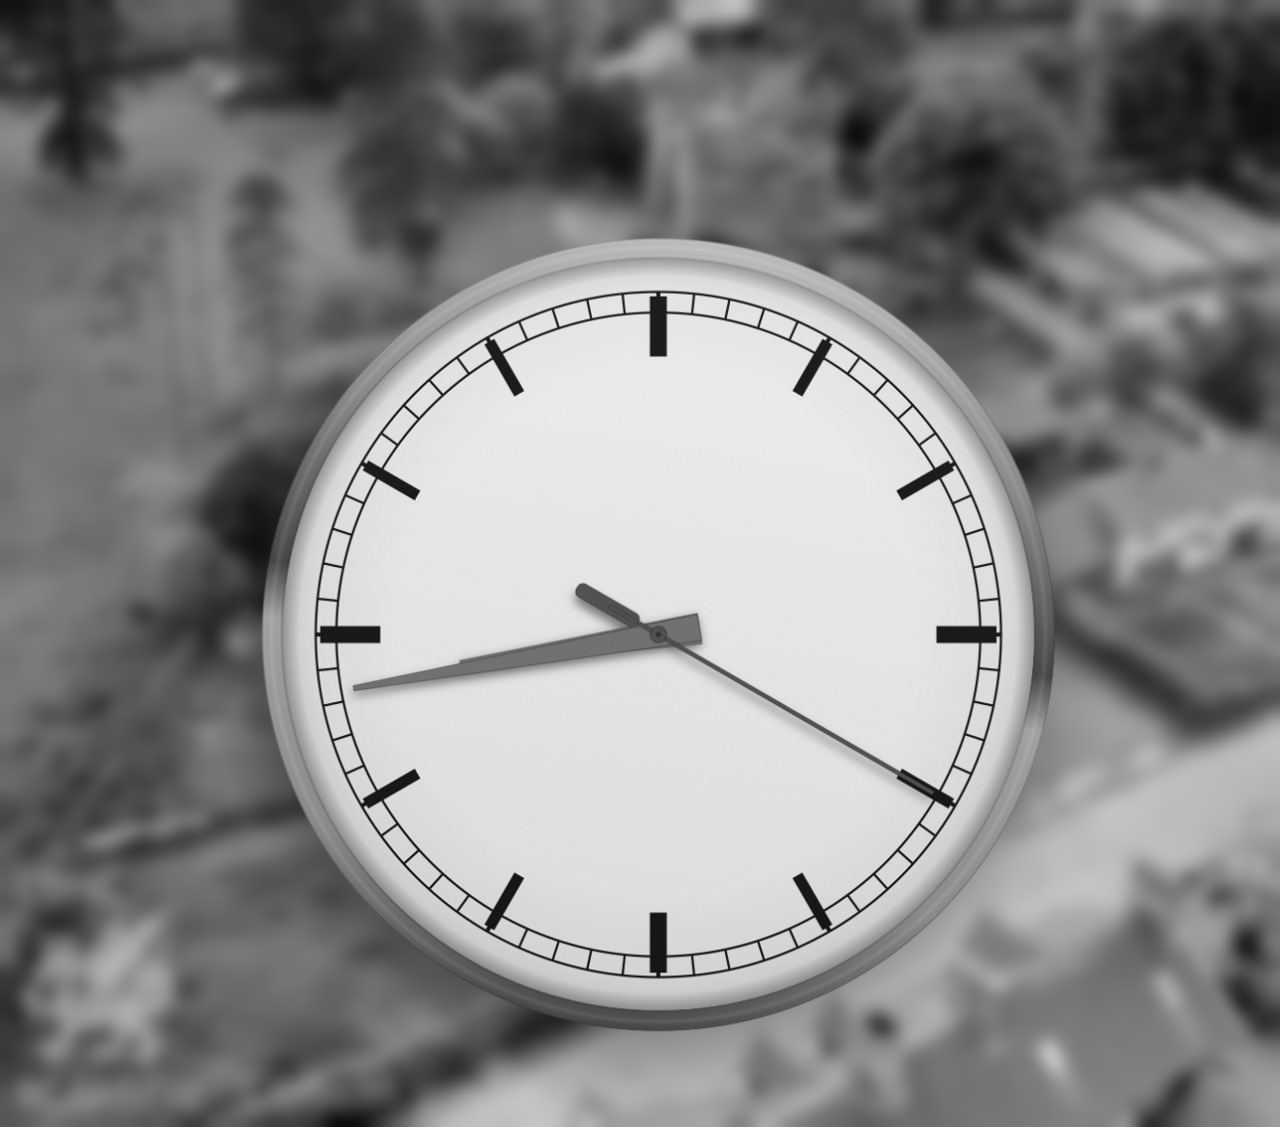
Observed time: **8:43:20**
